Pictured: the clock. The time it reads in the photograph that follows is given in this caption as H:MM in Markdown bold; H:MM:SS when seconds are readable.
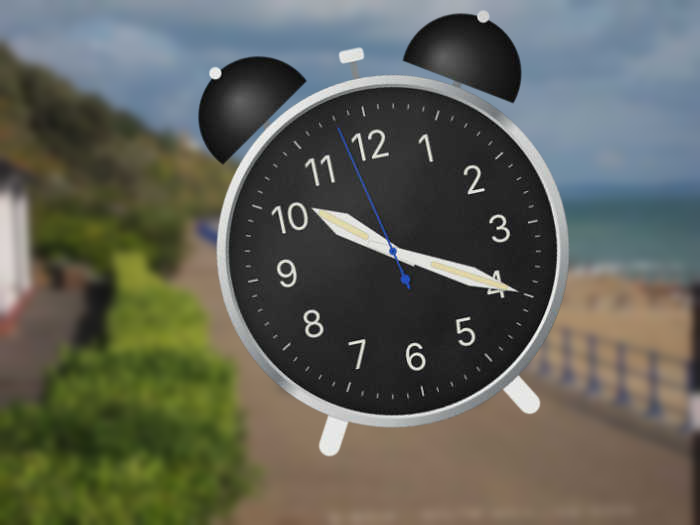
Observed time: **10:19:58**
